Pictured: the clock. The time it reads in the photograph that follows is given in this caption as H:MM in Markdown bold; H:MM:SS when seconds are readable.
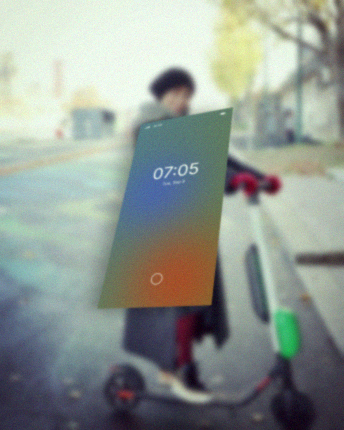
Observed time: **7:05**
